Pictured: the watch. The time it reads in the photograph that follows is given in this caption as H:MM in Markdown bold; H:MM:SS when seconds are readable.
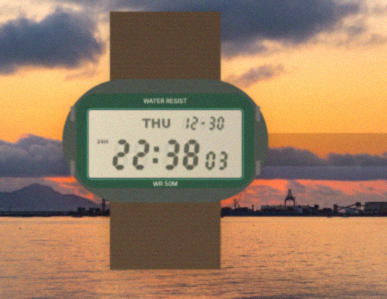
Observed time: **22:38:03**
